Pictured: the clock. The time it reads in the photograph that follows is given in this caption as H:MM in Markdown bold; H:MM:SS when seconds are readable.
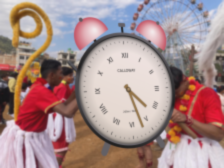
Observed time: **4:27**
